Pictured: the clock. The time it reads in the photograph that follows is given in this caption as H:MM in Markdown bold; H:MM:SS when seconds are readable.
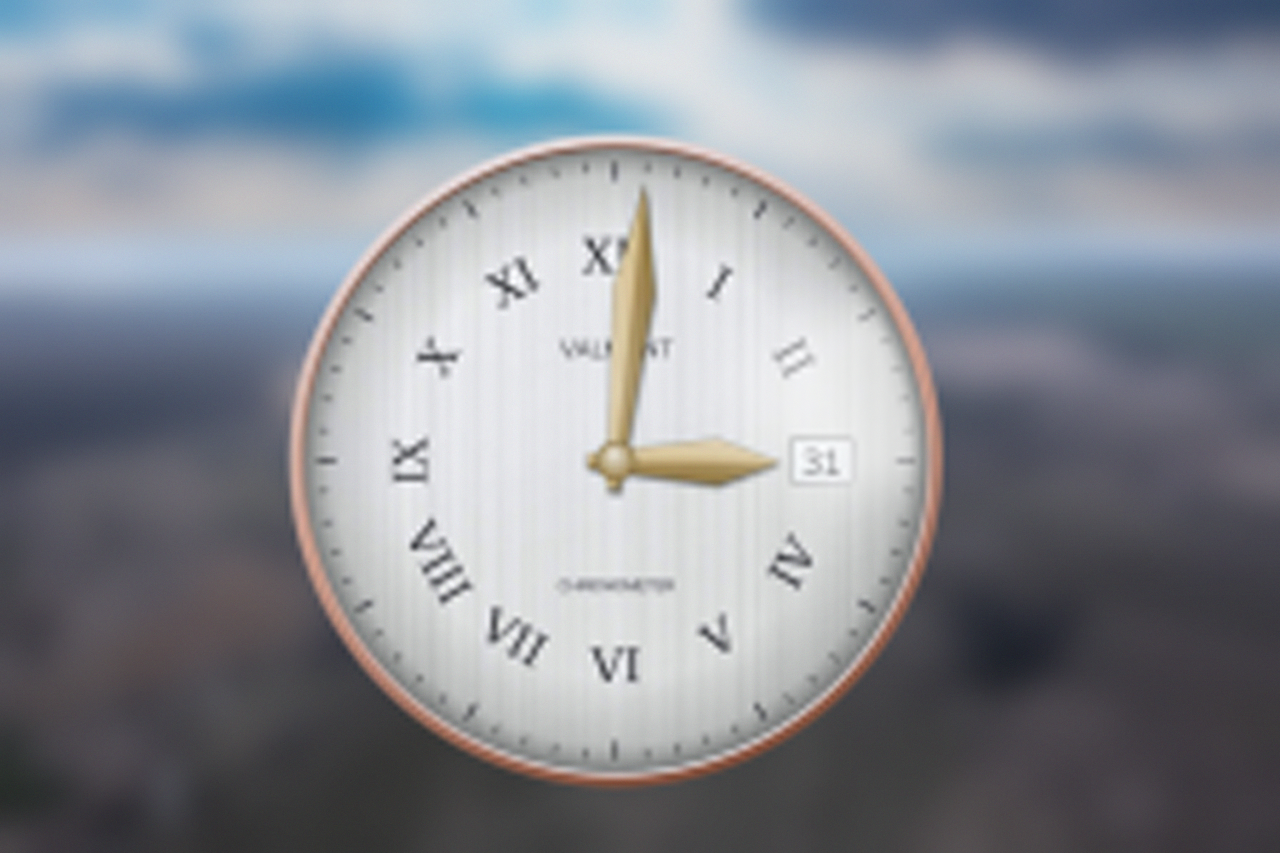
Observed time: **3:01**
